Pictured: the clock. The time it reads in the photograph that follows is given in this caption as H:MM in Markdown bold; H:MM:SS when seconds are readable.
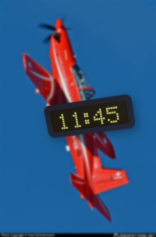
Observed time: **11:45**
